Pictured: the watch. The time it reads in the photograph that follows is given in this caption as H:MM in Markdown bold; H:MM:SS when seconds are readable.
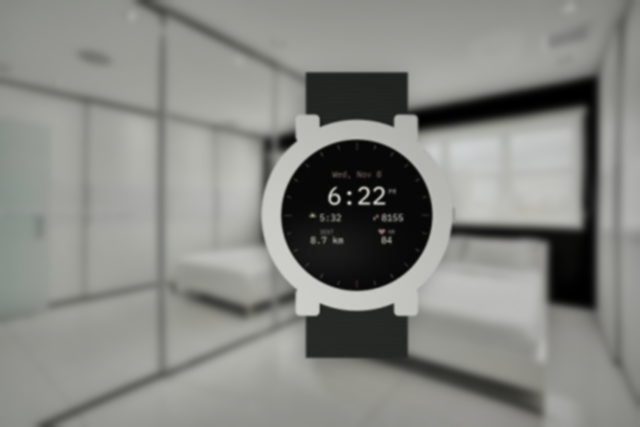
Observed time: **6:22**
